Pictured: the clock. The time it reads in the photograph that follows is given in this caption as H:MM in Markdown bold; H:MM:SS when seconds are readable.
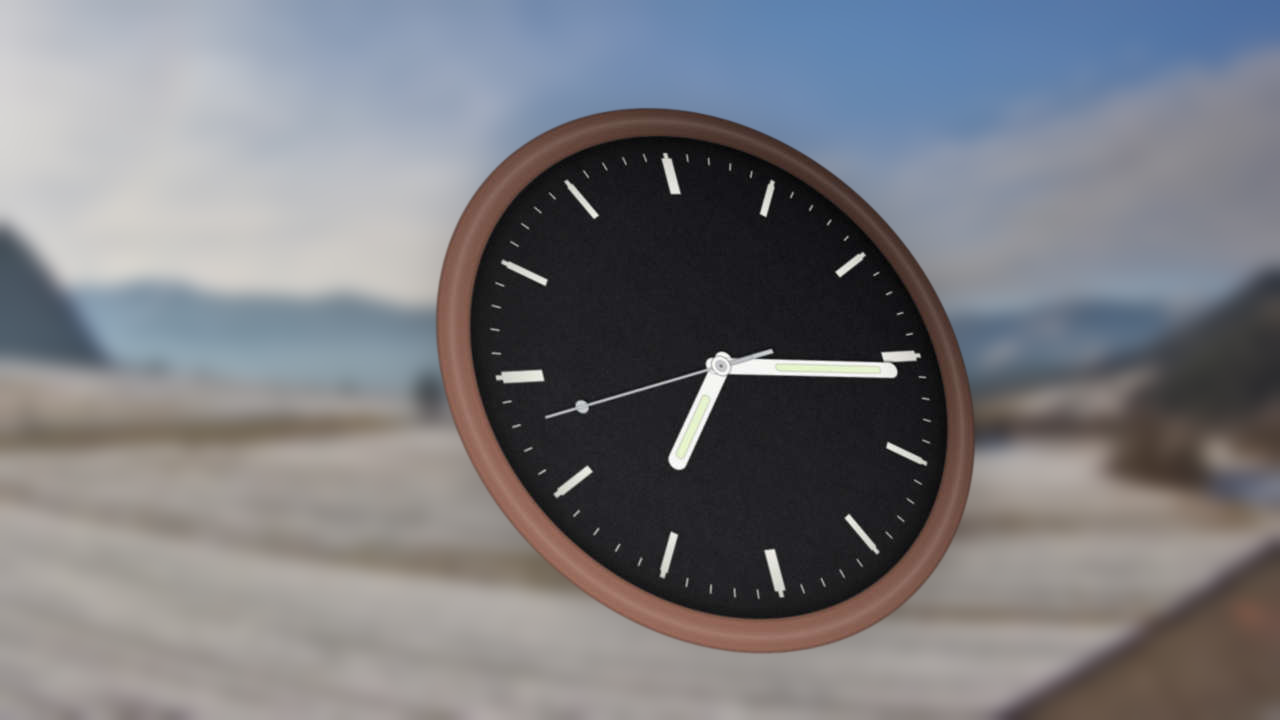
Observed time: **7:15:43**
